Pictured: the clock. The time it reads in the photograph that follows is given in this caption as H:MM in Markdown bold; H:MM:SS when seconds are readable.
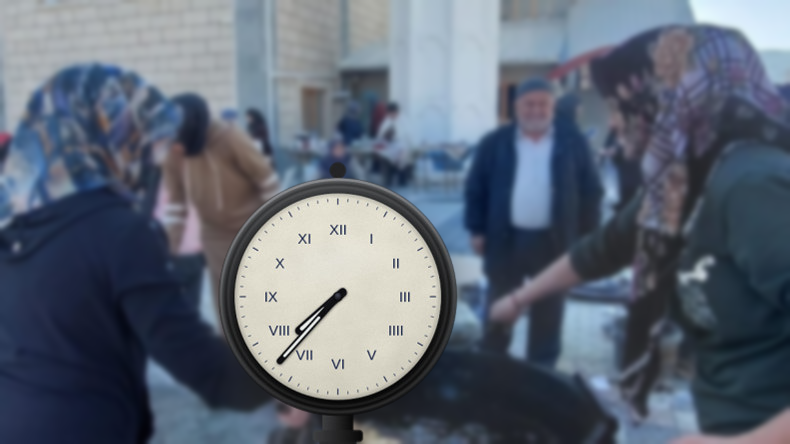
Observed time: **7:37**
